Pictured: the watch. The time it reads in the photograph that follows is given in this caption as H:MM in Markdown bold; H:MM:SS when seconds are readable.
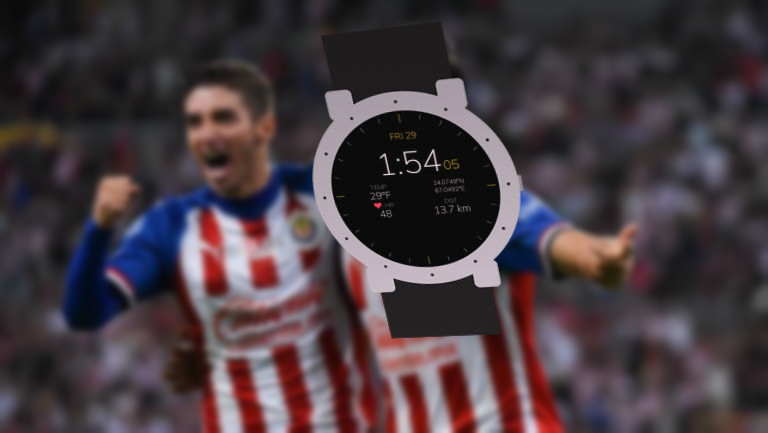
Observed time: **1:54:05**
